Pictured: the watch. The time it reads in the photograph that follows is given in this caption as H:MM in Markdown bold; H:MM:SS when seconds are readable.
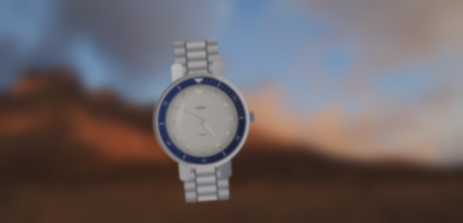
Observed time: **4:50**
